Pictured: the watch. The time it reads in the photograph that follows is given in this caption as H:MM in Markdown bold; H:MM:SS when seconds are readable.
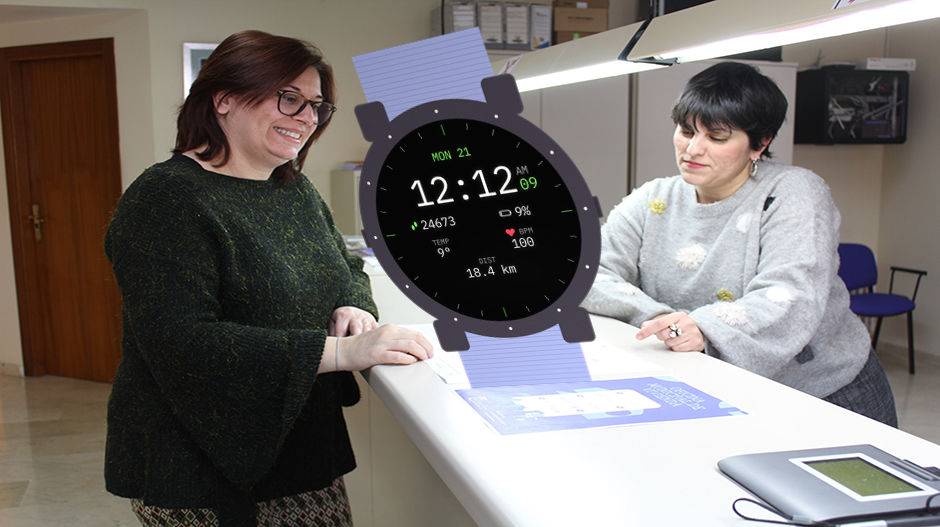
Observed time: **12:12:09**
